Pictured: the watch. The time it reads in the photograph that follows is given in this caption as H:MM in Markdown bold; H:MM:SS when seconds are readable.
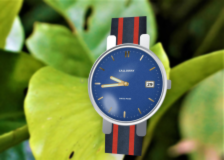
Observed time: **9:44**
